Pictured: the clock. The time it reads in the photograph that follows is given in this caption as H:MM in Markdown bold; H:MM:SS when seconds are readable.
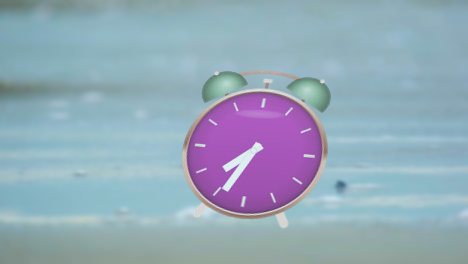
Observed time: **7:34**
